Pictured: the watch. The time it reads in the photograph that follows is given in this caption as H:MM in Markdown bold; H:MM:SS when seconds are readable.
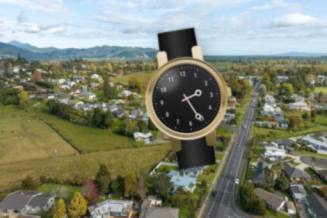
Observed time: **2:26**
